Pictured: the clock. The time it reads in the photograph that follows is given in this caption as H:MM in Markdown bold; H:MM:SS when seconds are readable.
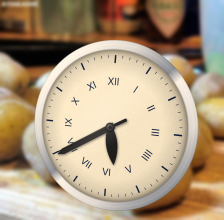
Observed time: **5:39:40**
